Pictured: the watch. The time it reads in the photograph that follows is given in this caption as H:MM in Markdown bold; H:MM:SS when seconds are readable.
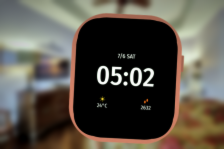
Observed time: **5:02**
